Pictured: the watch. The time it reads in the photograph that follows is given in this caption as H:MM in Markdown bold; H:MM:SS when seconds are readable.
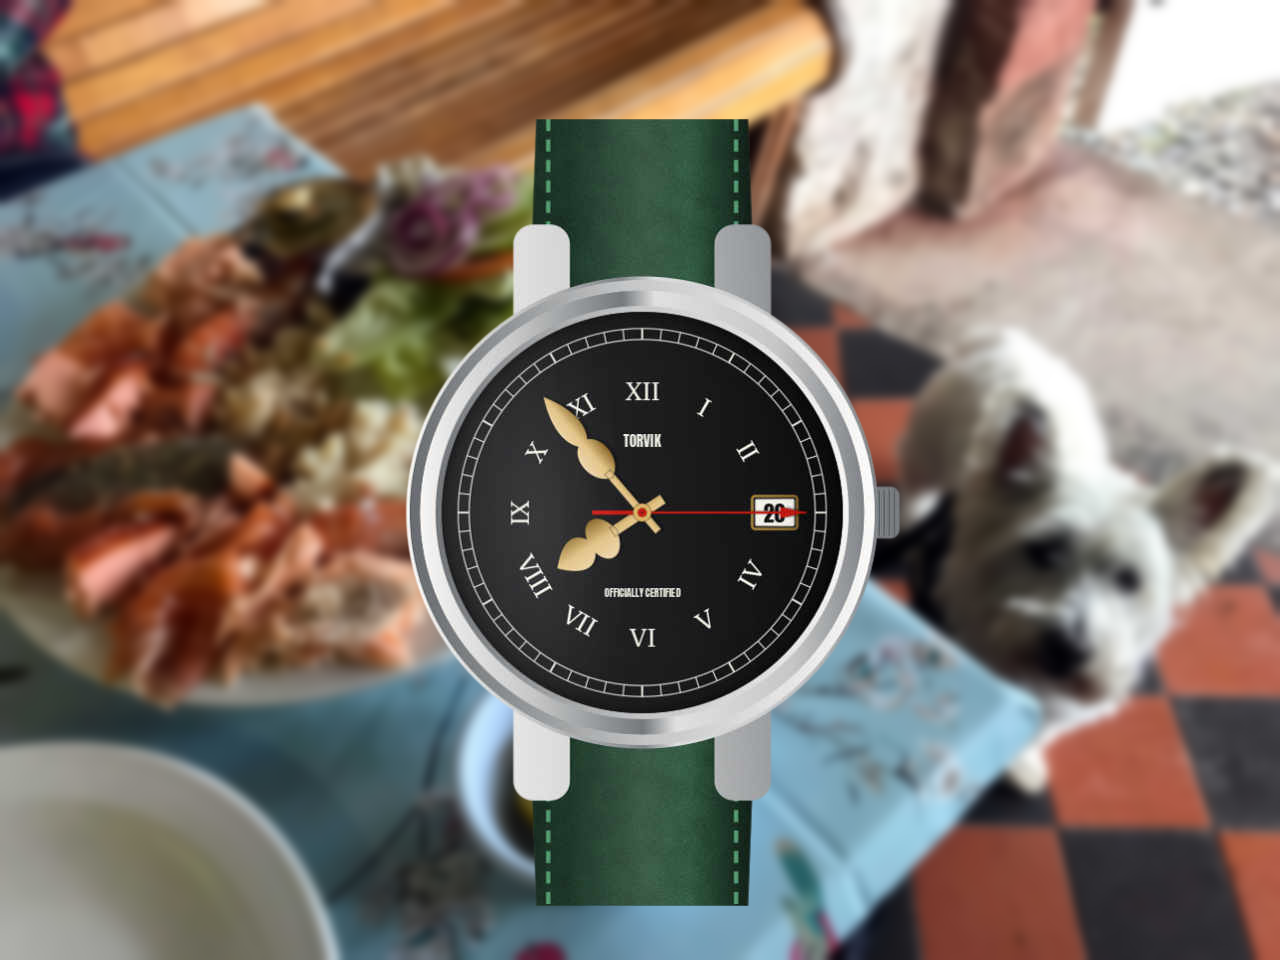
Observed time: **7:53:15**
